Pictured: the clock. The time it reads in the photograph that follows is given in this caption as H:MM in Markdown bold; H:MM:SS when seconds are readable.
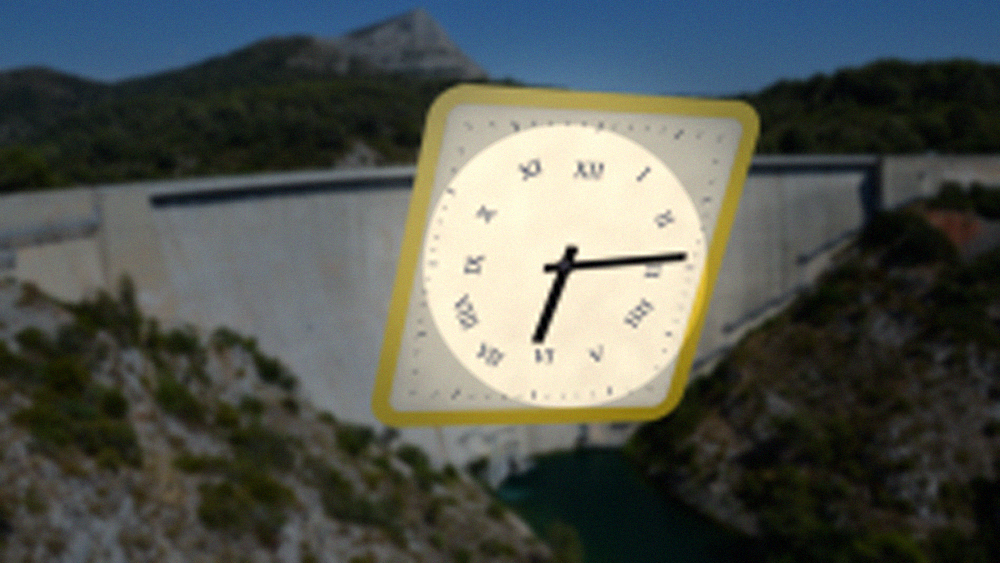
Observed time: **6:14**
